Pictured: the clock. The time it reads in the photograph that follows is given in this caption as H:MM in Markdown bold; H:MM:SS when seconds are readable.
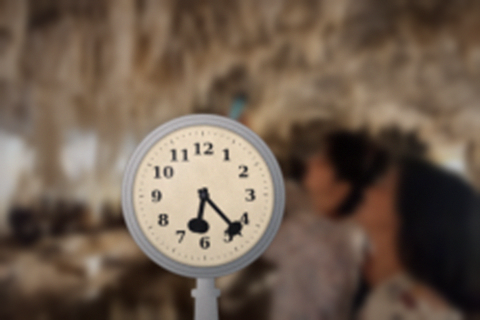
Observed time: **6:23**
